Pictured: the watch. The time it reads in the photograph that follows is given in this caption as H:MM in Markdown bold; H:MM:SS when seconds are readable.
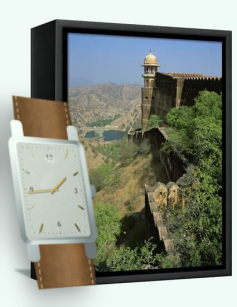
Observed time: **1:44**
